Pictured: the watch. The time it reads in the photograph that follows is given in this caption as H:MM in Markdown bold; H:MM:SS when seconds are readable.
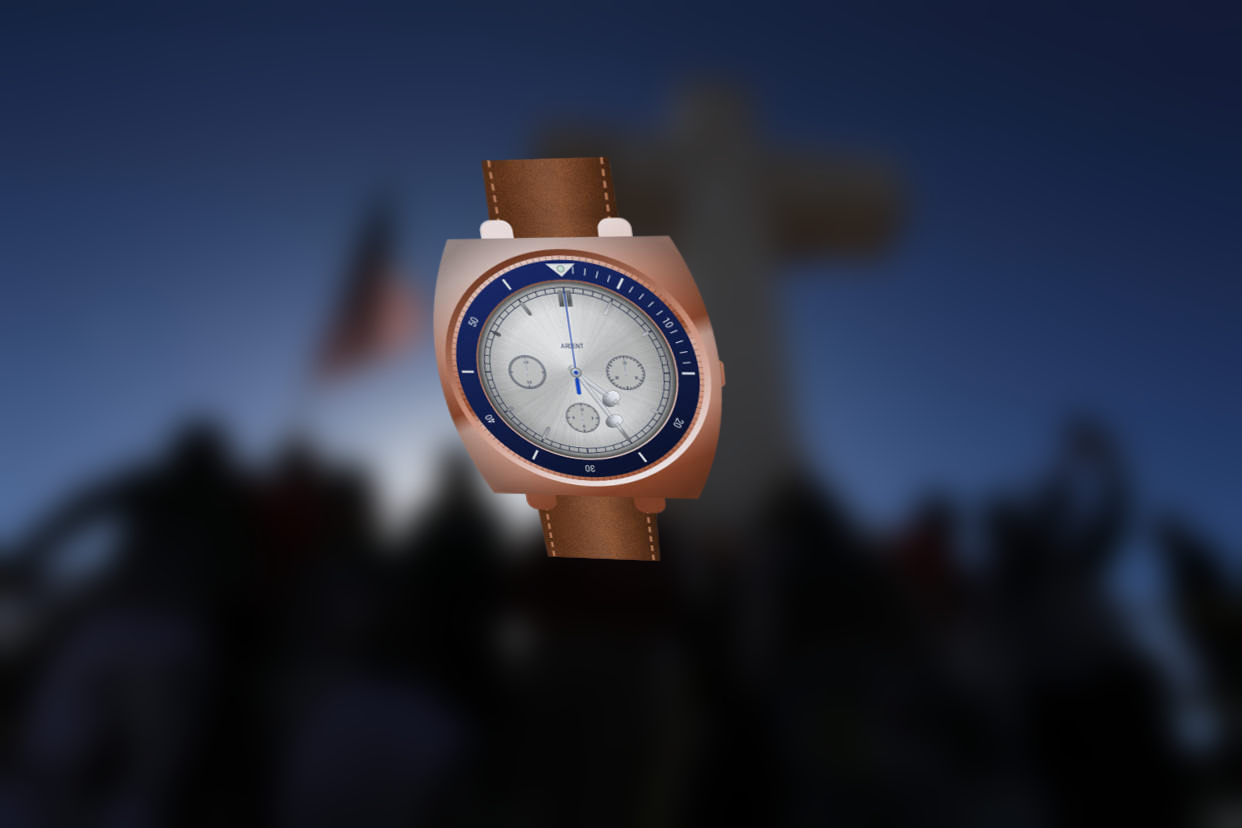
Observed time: **4:25**
